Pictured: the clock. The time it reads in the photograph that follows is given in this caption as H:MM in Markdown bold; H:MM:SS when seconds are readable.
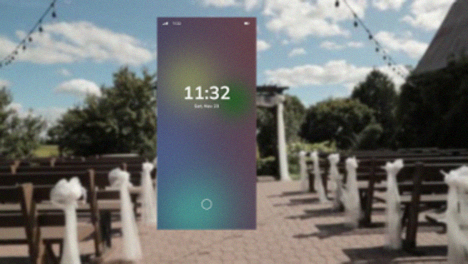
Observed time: **11:32**
